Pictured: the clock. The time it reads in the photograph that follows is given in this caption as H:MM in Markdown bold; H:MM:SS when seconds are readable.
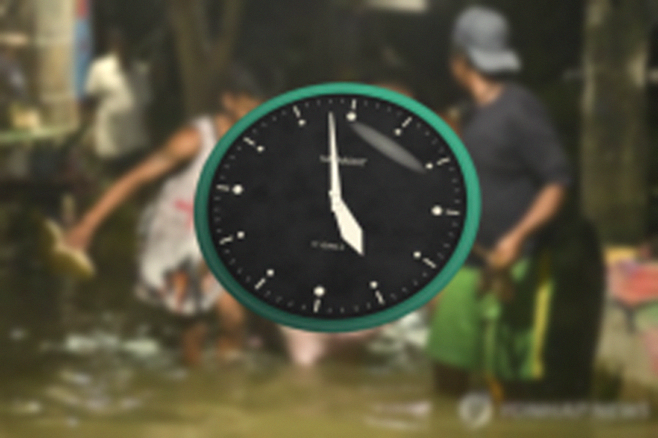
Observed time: **4:58**
